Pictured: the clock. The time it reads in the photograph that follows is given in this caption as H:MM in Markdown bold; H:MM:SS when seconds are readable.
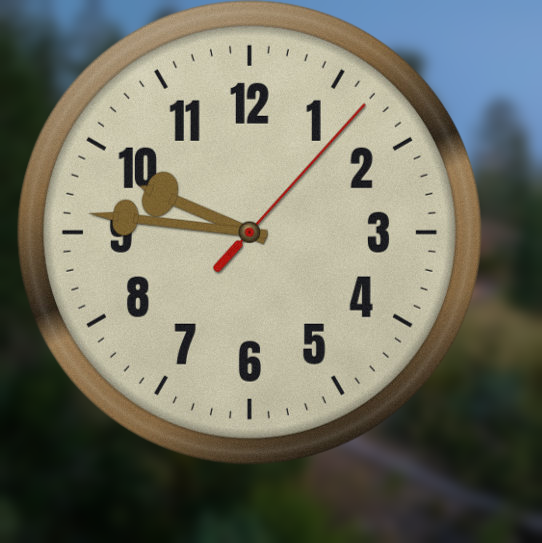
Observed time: **9:46:07**
